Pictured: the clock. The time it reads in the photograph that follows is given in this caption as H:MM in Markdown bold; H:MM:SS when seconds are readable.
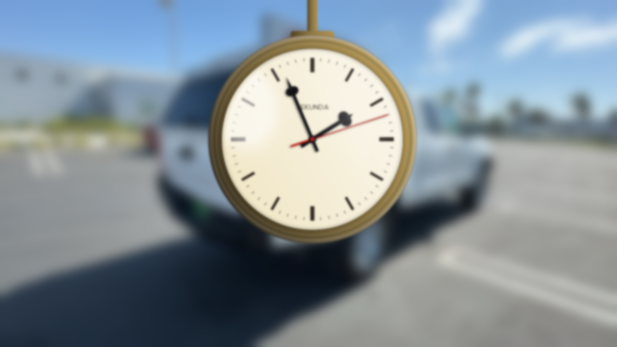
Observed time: **1:56:12**
